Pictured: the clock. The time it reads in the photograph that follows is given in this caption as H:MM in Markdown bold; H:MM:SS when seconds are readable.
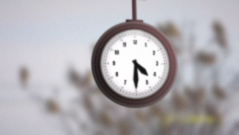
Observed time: **4:30**
